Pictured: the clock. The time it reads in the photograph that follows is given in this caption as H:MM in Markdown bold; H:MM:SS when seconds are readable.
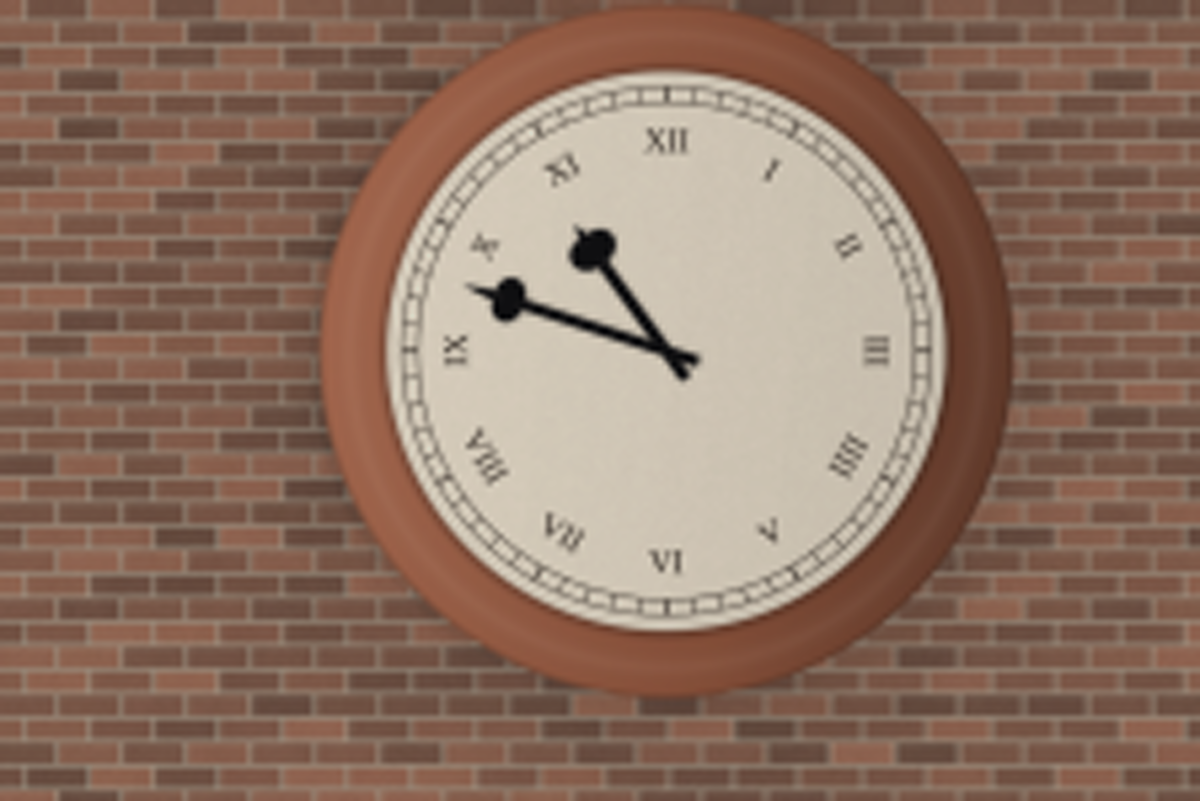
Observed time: **10:48**
